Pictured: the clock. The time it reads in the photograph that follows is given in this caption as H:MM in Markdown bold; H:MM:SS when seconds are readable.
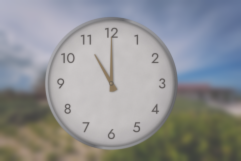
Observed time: **11:00**
